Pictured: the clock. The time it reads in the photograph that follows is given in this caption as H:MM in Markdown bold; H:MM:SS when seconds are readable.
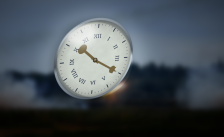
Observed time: **10:20**
